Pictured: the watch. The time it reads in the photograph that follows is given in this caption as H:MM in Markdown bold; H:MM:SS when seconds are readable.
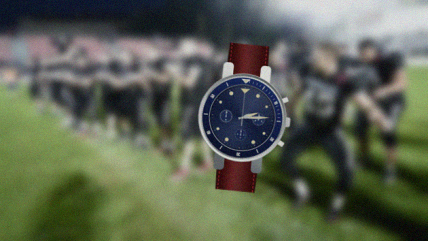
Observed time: **2:14**
